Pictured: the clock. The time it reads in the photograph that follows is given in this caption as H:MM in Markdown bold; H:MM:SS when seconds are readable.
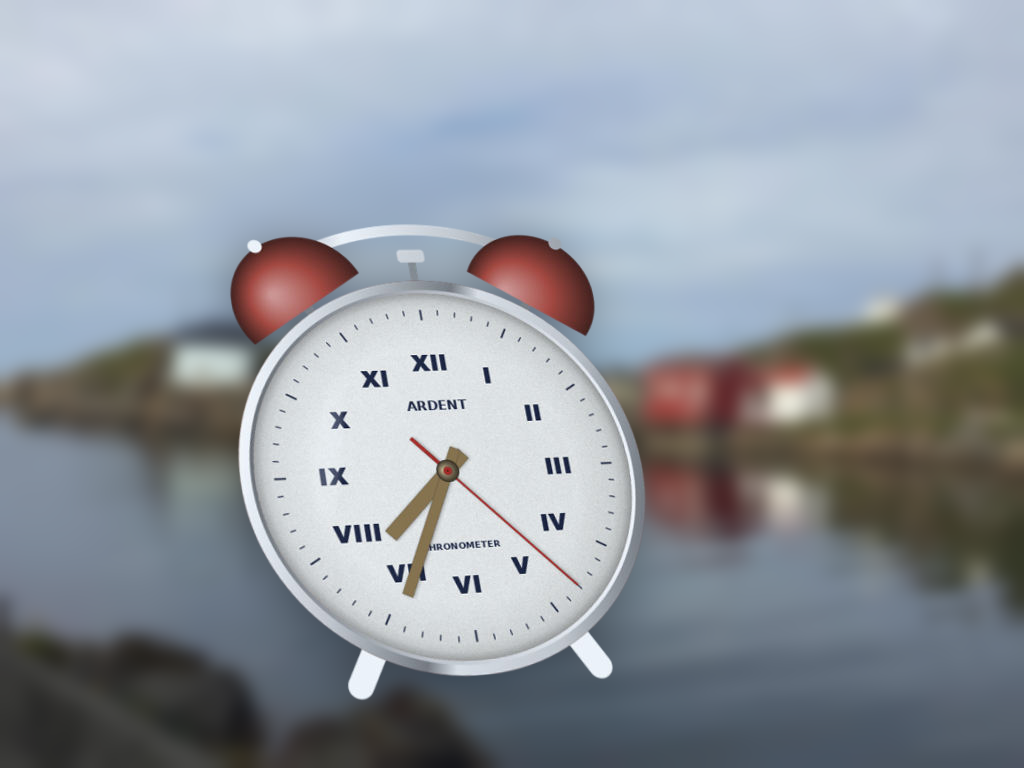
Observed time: **7:34:23**
